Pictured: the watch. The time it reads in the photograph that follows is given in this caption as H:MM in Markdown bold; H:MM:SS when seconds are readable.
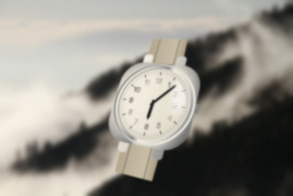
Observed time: **6:07**
